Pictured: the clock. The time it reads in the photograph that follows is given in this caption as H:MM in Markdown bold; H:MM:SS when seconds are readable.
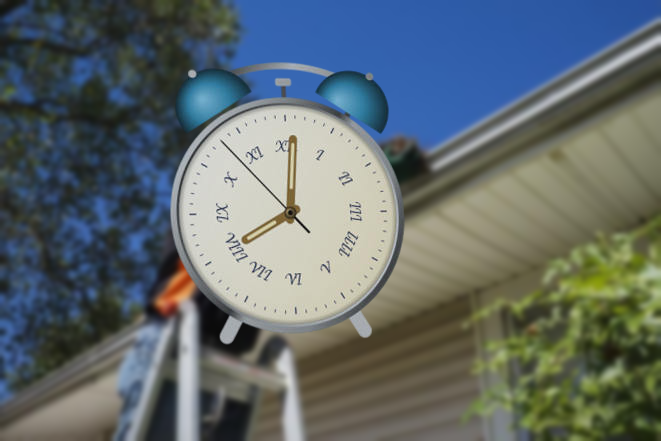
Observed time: **8:00:53**
